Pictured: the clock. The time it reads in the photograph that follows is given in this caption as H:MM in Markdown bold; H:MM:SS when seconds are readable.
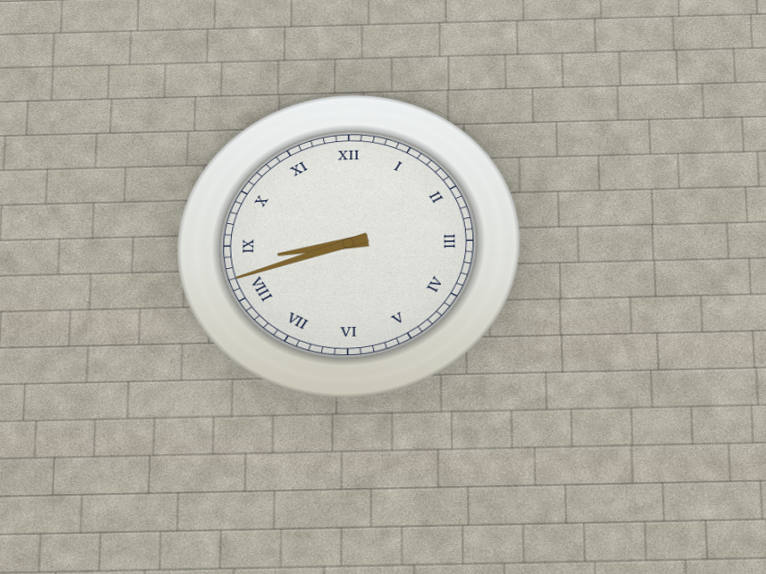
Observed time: **8:42**
